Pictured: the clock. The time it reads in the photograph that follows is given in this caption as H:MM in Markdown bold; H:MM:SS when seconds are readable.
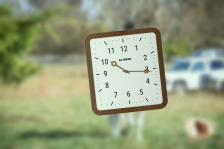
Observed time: **10:16**
